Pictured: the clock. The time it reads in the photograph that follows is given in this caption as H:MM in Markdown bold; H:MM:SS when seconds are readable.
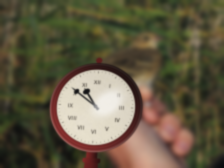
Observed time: **10:51**
